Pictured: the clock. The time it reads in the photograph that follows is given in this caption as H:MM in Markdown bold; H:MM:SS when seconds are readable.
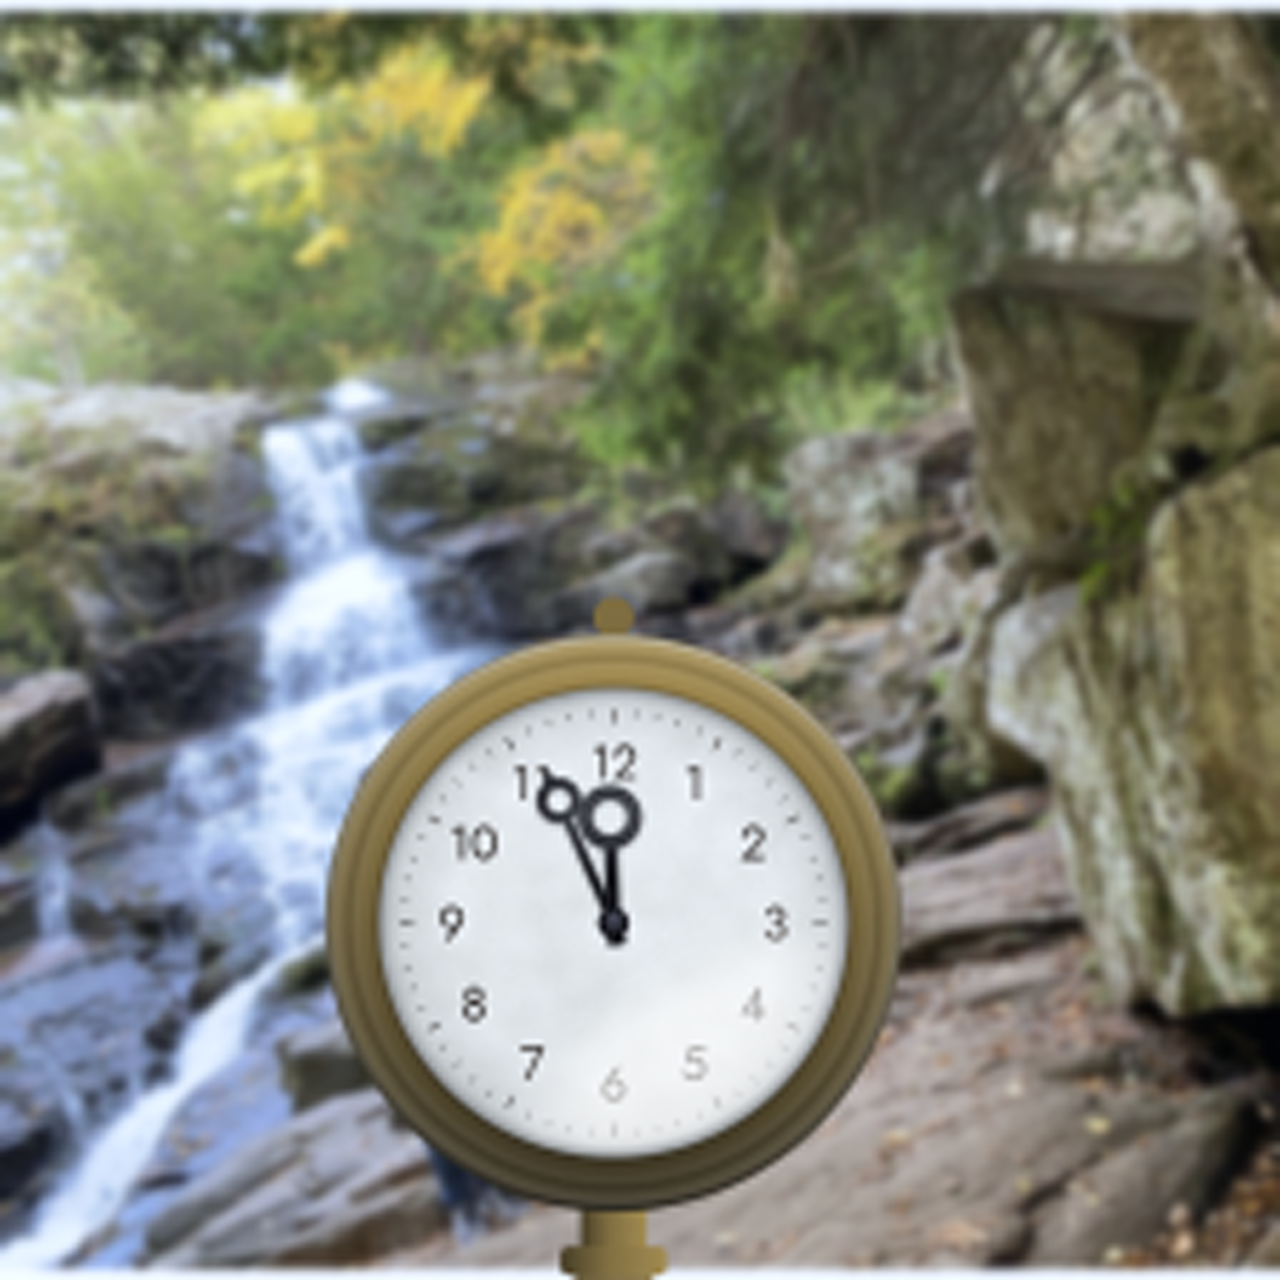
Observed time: **11:56**
